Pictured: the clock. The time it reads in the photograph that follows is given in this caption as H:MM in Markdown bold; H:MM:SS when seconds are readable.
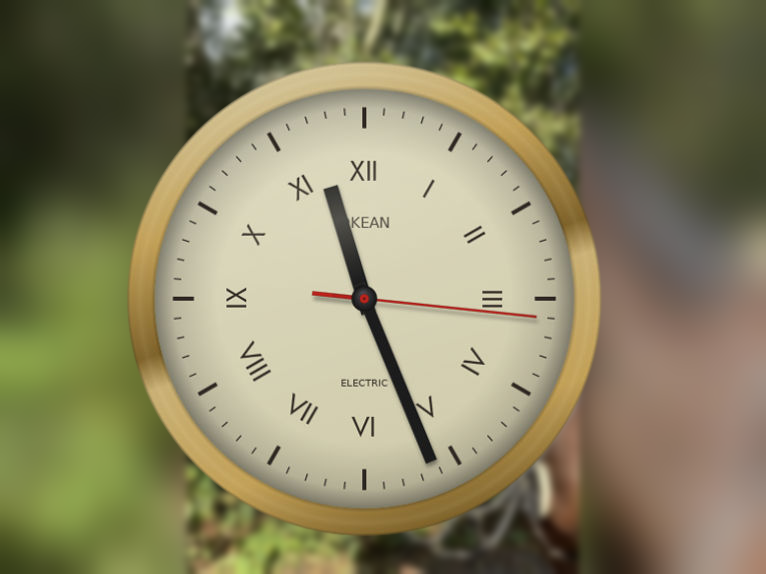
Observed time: **11:26:16**
